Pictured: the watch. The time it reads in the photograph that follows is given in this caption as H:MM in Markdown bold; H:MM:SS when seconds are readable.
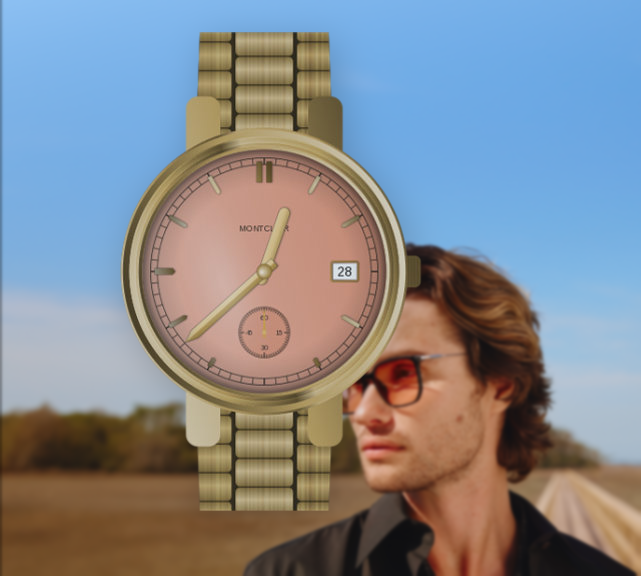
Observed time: **12:38**
